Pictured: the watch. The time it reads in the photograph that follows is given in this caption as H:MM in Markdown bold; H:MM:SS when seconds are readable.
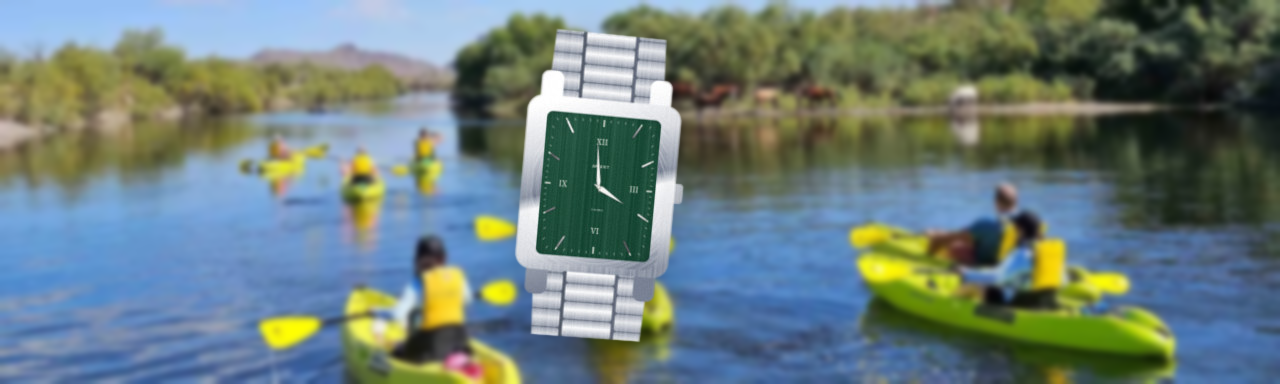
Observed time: **3:59**
